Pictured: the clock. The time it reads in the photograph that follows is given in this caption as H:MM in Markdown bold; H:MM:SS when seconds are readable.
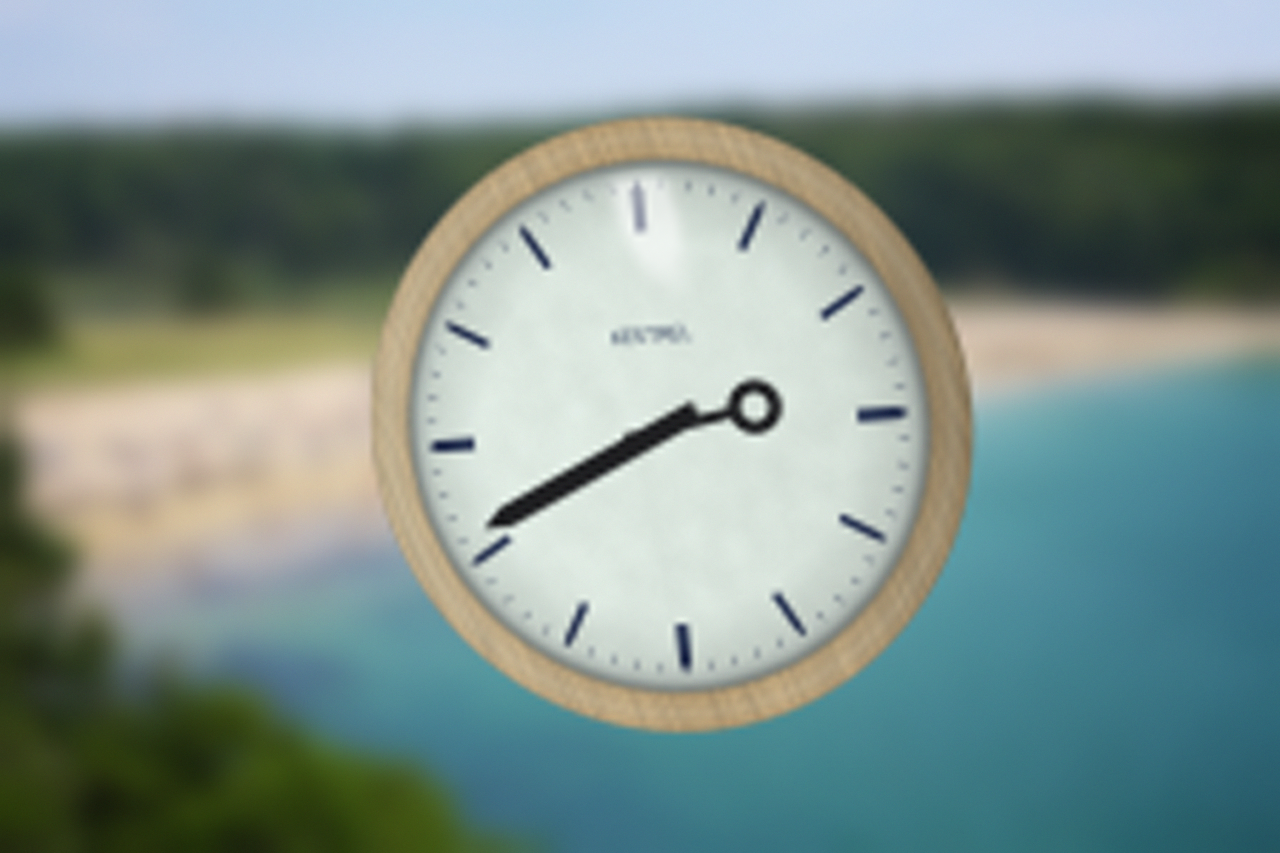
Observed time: **2:41**
